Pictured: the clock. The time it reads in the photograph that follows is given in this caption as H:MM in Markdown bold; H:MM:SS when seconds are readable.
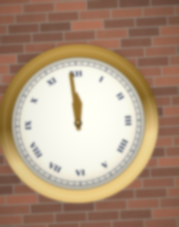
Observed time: **11:59**
